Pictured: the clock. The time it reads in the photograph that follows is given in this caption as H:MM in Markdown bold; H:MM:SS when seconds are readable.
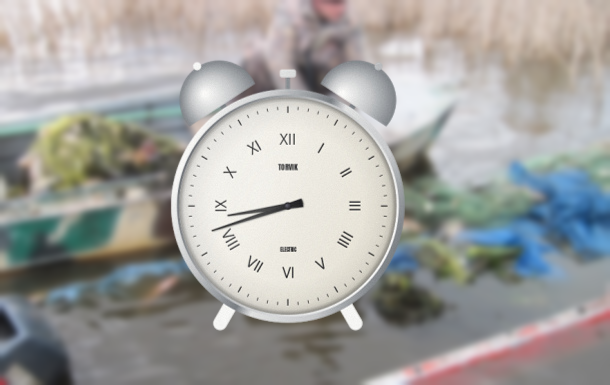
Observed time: **8:42**
